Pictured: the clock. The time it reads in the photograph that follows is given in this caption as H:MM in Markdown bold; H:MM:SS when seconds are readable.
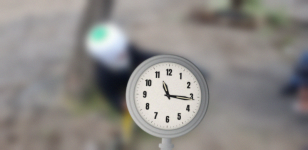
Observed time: **11:16**
